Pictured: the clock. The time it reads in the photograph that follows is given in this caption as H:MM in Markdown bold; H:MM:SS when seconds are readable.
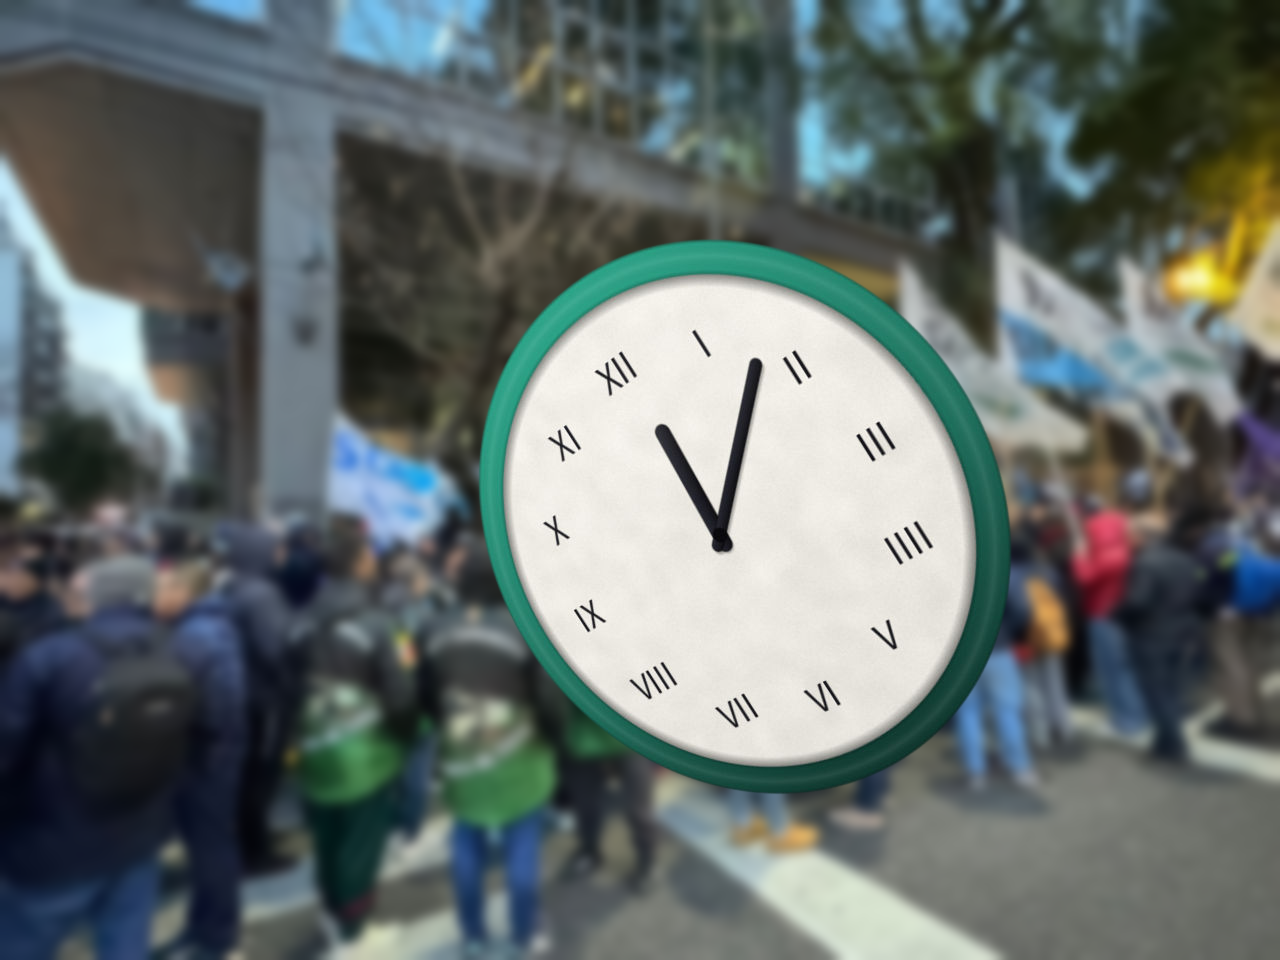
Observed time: **12:08**
